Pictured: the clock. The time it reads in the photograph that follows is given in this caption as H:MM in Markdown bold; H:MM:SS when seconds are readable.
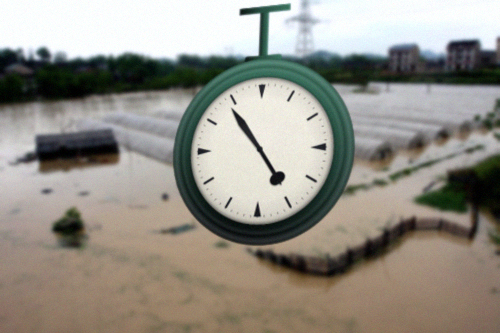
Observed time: **4:54**
